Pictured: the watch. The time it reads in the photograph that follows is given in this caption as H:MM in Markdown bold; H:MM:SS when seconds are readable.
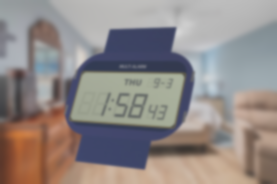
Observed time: **1:58:43**
